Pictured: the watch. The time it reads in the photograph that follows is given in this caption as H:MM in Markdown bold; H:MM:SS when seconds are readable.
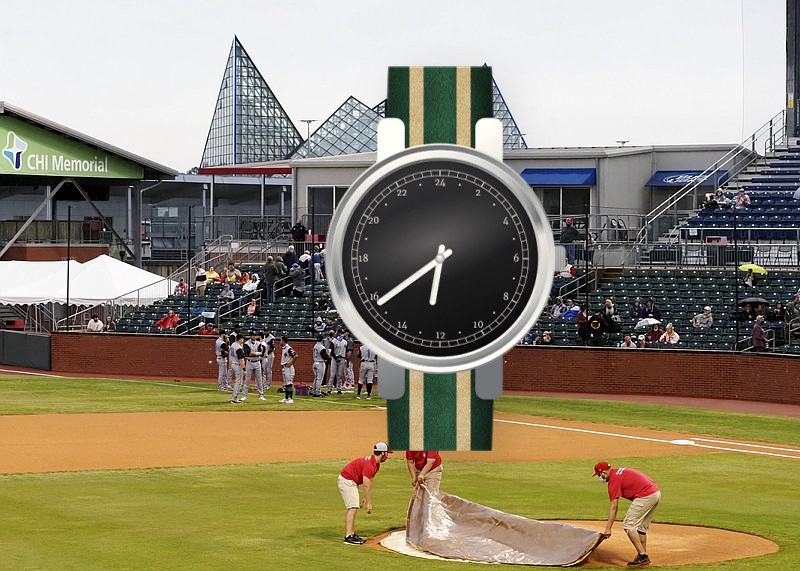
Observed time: **12:39**
